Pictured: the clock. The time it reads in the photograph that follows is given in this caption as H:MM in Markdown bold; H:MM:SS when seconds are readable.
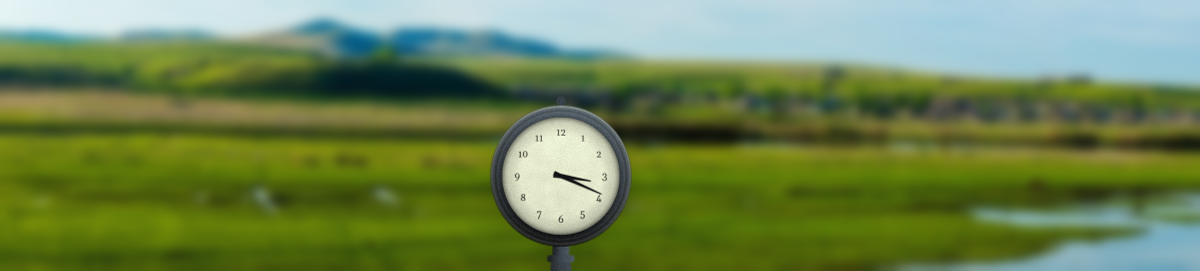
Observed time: **3:19**
